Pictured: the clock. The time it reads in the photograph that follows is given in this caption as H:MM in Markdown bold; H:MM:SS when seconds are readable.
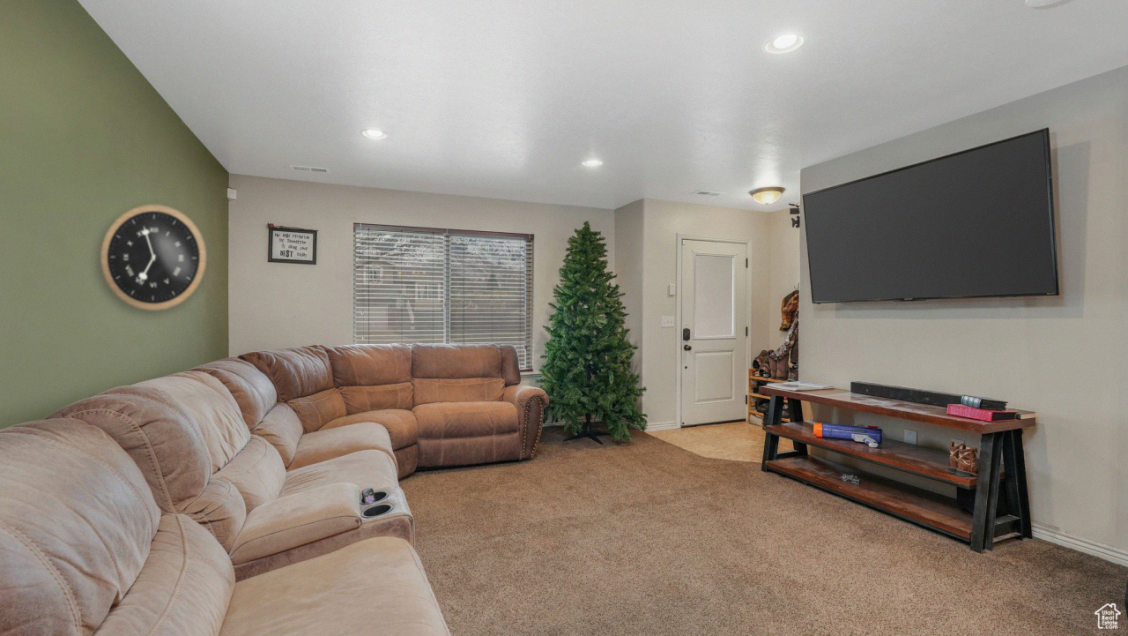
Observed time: **6:57**
